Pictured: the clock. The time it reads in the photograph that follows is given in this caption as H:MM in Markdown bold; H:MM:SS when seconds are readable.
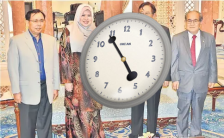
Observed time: **4:54**
